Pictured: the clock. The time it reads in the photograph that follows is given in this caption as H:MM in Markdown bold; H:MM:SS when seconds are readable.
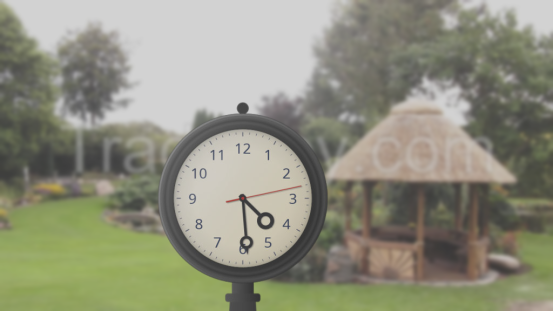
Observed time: **4:29:13**
